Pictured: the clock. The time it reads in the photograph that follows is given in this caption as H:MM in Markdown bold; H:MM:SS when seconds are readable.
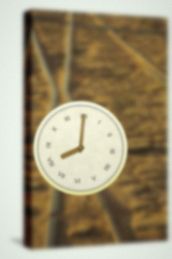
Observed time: **8:00**
